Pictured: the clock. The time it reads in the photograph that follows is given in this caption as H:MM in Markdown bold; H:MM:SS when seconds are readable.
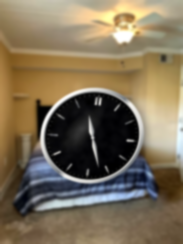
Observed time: **11:27**
